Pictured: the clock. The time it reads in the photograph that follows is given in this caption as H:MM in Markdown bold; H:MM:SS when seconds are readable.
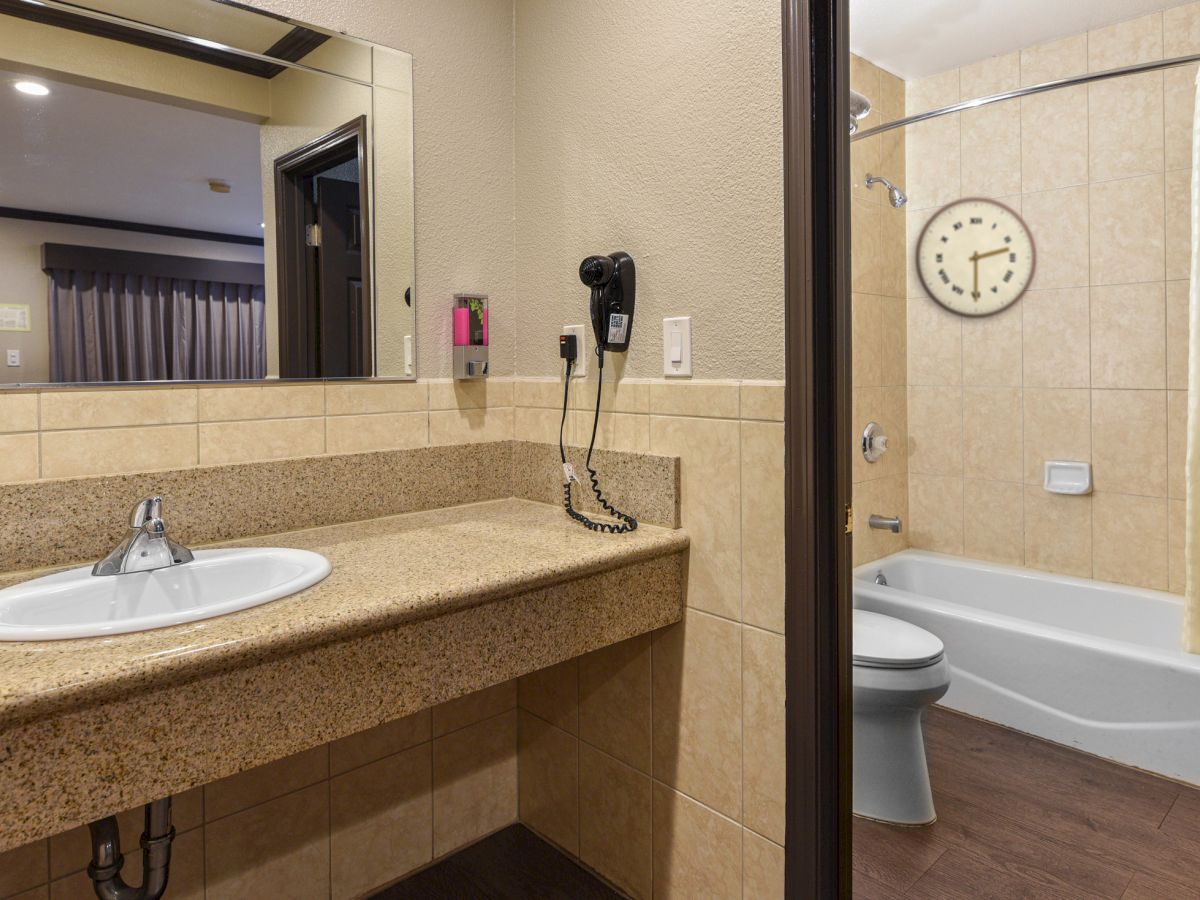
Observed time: **2:30**
